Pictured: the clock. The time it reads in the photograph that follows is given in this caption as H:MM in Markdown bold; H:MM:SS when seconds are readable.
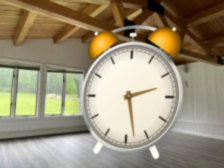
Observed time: **2:28**
